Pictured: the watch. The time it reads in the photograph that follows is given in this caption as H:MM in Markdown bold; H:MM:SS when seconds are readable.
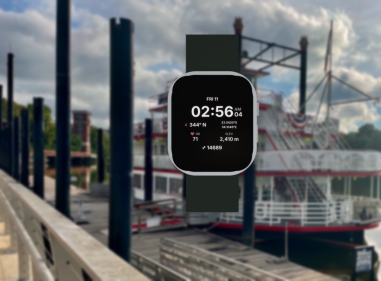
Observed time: **2:56**
